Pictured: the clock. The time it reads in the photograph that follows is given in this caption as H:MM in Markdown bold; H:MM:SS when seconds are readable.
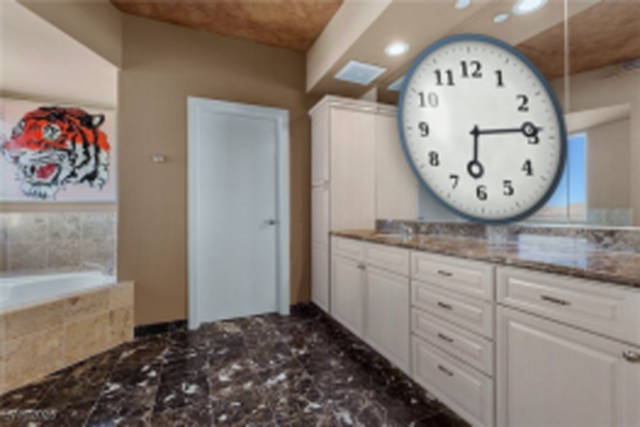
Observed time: **6:14**
